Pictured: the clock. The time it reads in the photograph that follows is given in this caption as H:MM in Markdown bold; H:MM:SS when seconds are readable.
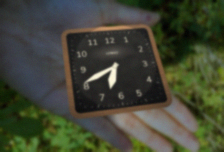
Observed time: **6:41**
